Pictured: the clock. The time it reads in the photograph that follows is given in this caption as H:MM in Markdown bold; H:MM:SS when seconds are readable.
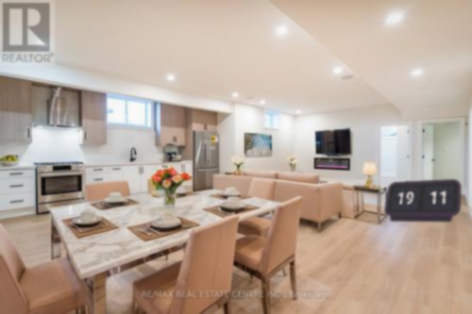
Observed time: **19:11**
